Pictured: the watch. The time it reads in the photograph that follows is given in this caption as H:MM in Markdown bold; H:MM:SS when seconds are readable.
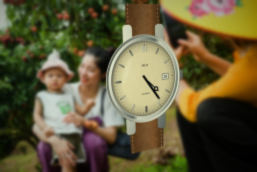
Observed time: **4:24**
